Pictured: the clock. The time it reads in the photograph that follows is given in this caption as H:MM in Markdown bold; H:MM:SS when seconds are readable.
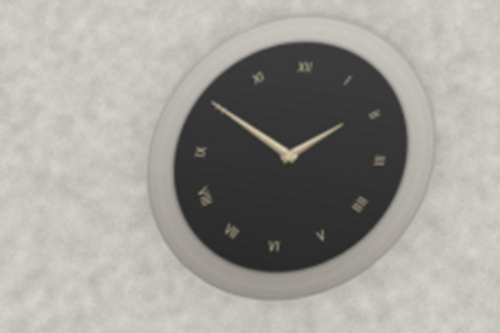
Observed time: **1:50**
